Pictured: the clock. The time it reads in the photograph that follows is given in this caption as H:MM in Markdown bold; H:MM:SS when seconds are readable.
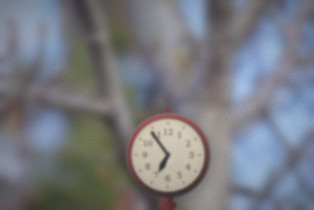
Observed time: **6:54**
